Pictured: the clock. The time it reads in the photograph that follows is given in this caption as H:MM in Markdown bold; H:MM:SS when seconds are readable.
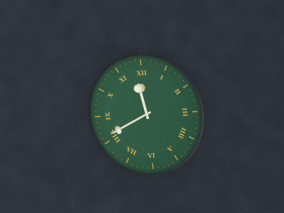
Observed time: **11:41**
